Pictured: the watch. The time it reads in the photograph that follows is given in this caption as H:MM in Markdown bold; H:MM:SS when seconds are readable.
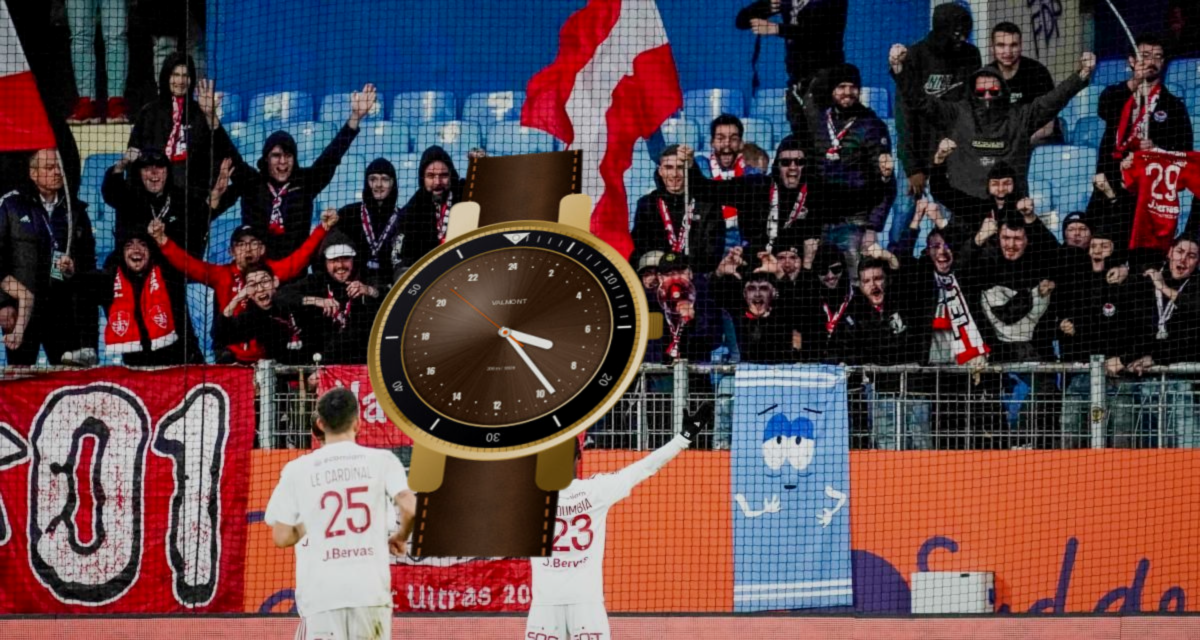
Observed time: **7:23:52**
